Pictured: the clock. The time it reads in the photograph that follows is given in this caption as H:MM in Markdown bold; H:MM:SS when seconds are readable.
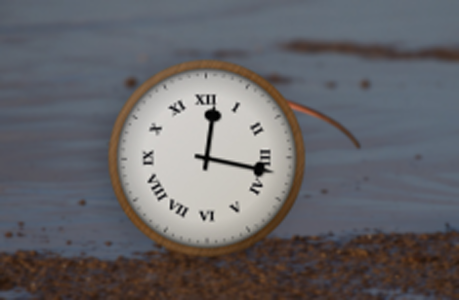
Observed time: **12:17**
